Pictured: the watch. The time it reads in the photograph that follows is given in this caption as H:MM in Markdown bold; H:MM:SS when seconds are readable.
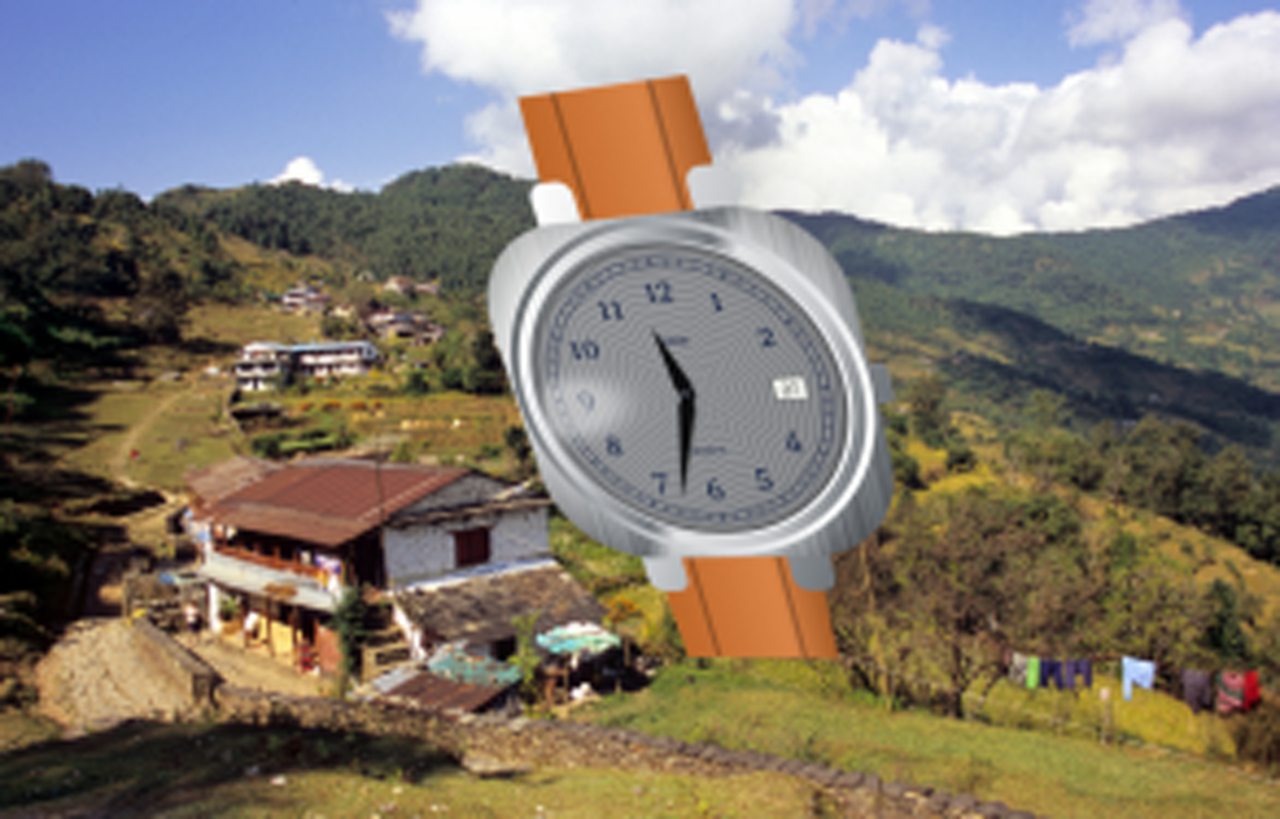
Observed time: **11:33**
